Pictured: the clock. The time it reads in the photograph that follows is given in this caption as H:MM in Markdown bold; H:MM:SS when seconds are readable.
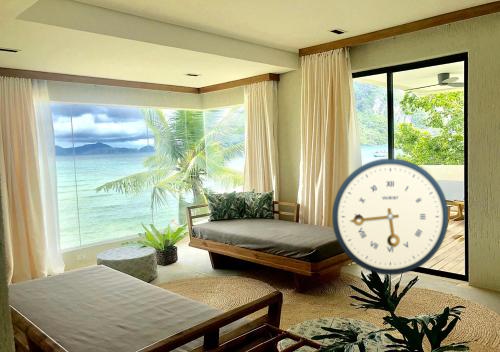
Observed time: **5:44**
